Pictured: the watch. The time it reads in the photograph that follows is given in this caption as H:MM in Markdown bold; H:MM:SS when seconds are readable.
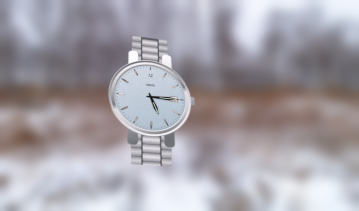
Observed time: **5:15**
